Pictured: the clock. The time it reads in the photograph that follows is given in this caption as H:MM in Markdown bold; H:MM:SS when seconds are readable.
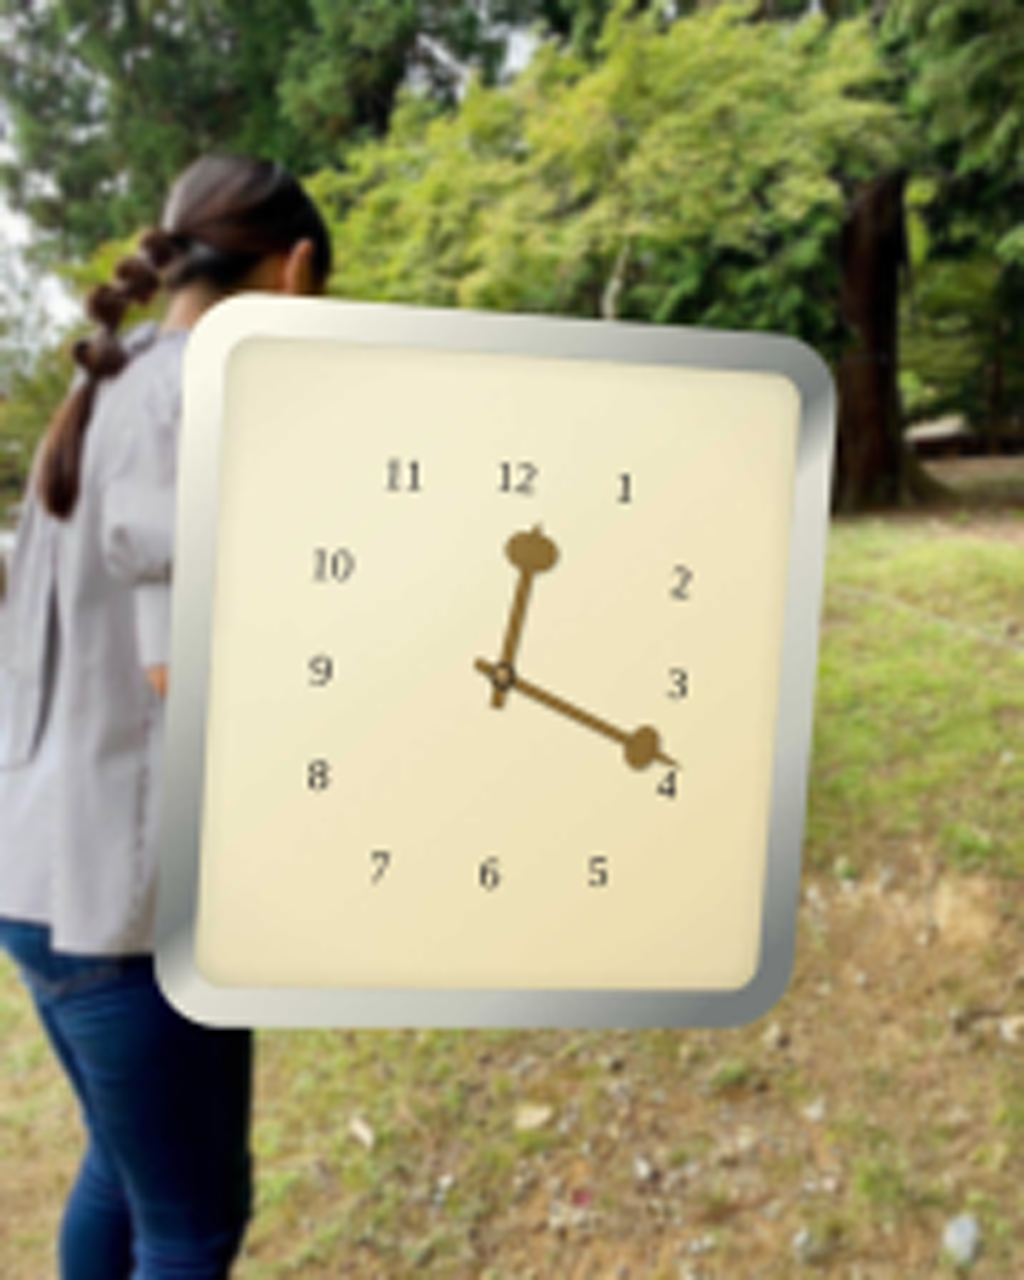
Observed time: **12:19**
